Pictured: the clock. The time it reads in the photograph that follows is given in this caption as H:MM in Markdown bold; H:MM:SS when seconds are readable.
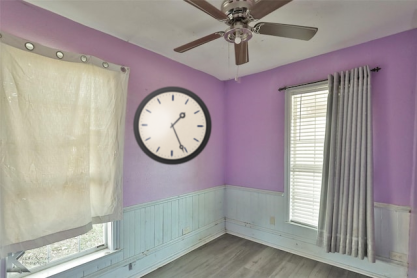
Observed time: **1:26**
